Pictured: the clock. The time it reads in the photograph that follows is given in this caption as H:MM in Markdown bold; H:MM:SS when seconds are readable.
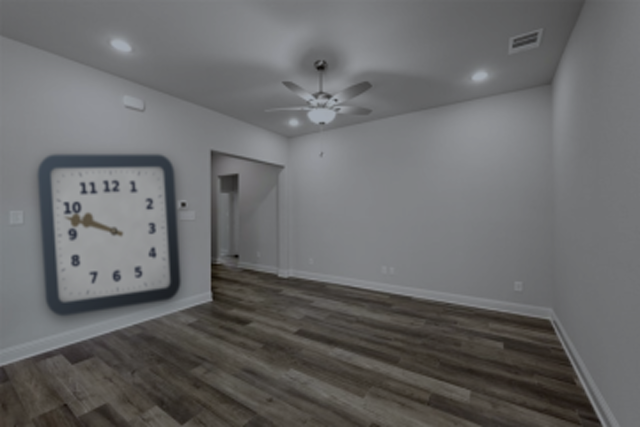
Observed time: **9:48**
